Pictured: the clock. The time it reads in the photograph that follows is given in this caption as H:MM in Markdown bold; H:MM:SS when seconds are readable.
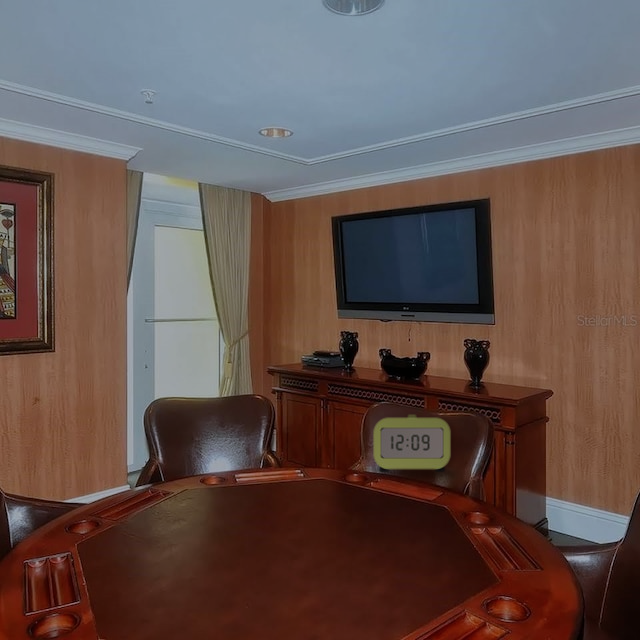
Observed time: **12:09**
